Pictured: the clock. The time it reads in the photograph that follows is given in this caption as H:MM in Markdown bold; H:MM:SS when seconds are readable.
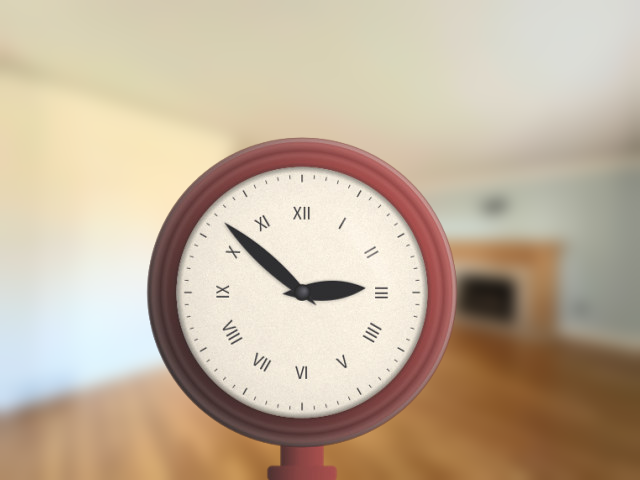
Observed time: **2:52**
